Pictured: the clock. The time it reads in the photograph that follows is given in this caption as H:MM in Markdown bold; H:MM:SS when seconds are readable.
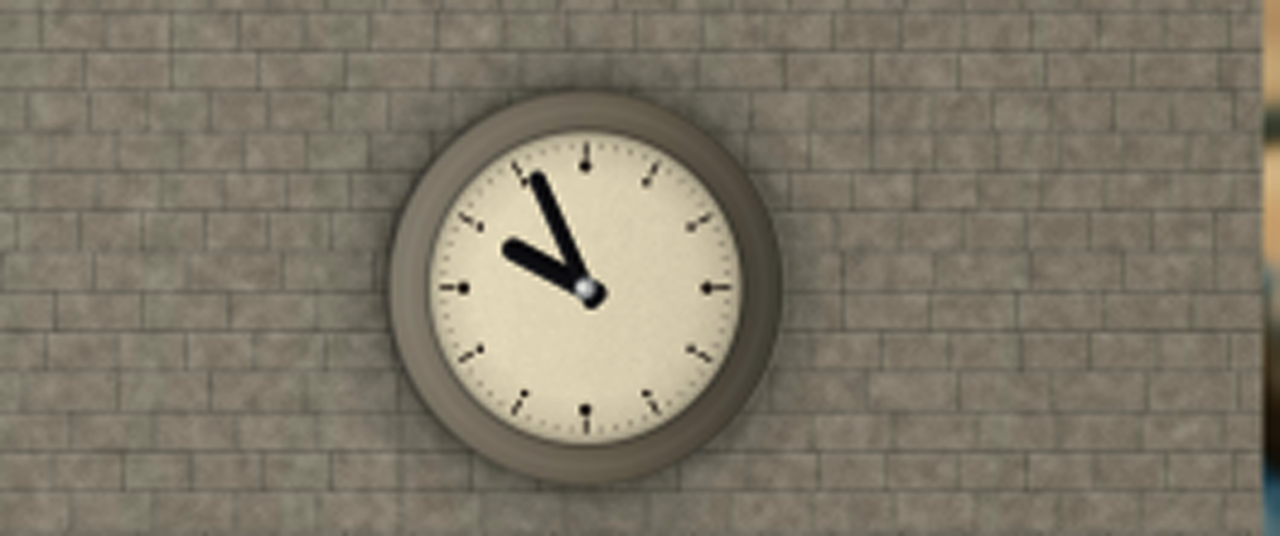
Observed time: **9:56**
